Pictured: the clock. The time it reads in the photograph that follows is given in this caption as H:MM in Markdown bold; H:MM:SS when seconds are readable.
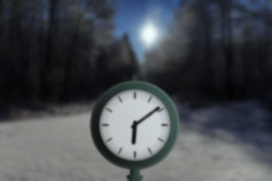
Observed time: **6:09**
